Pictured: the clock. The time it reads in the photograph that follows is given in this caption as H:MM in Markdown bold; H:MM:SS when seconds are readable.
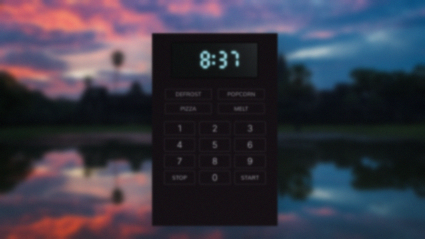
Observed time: **8:37**
